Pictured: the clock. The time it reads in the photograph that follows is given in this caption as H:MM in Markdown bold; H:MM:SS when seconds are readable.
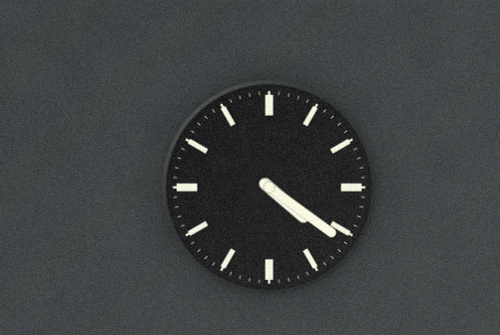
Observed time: **4:21**
